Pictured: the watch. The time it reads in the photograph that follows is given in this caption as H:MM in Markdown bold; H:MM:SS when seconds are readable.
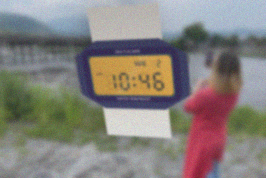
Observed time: **10:46**
